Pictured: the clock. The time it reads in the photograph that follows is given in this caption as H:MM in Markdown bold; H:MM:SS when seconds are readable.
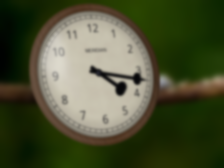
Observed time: **4:17**
